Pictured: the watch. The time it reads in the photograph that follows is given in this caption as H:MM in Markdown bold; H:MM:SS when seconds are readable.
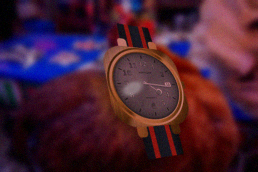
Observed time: **4:16**
